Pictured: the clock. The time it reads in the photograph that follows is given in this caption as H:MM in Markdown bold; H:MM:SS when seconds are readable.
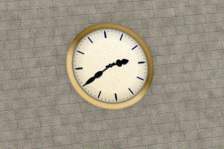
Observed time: **2:40**
